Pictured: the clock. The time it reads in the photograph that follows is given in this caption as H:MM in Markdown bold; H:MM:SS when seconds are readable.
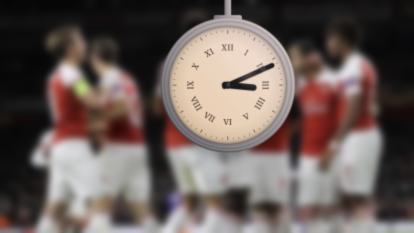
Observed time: **3:11**
